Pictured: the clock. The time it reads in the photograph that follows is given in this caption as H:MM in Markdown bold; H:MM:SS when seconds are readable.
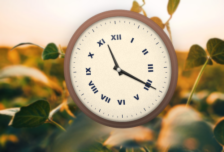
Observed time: **11:20**
